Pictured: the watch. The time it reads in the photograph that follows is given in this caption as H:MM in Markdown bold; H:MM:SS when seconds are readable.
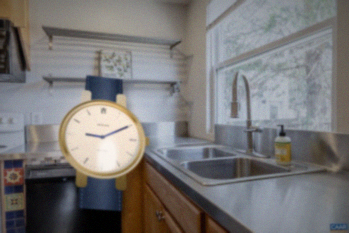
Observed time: **9:10**
